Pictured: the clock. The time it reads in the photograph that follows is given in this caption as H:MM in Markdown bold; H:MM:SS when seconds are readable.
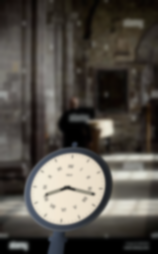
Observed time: **8:17**
